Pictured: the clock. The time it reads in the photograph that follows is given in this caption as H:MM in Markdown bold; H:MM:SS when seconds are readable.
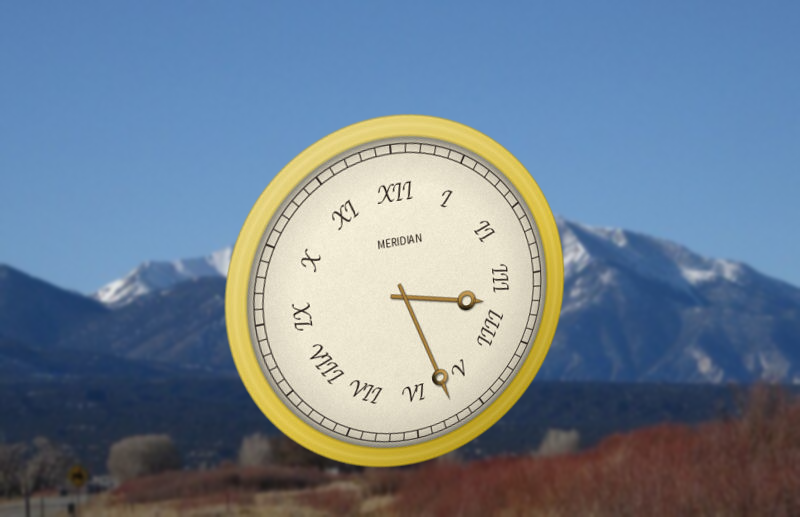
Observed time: **3:27**
